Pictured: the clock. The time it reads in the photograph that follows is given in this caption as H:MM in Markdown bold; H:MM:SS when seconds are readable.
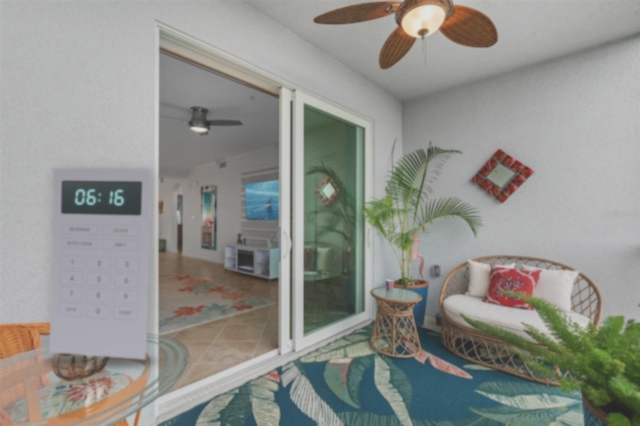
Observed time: **6:16**
